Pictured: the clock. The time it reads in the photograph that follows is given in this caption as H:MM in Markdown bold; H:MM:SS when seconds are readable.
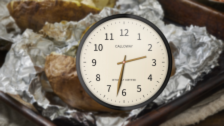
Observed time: **2:32**
